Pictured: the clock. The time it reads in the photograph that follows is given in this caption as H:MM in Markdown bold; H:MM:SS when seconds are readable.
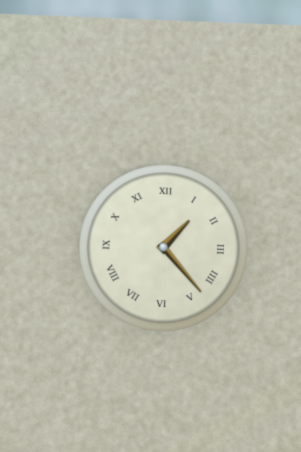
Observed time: **1:23**
